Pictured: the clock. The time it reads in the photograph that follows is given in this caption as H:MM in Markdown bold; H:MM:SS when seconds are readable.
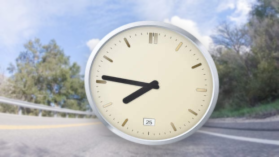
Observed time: **7:46**
